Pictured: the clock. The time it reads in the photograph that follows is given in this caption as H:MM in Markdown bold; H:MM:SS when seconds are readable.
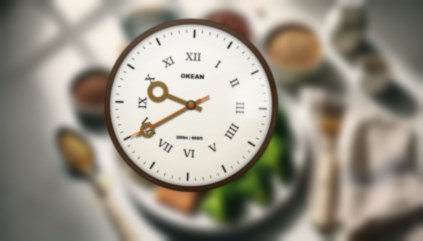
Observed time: **9:39:40**
